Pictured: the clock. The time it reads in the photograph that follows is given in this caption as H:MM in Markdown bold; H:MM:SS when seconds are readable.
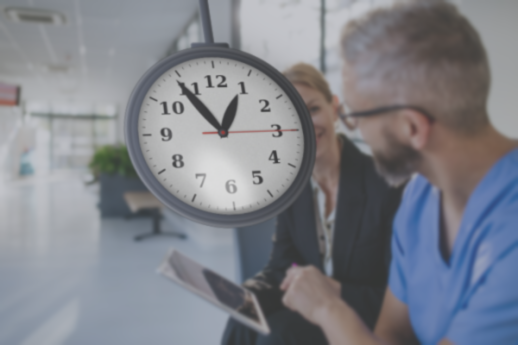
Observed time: **12:54:15**
